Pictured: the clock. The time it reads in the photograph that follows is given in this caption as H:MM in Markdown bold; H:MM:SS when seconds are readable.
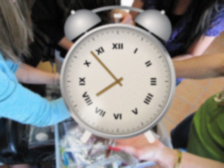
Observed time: **7:53**
